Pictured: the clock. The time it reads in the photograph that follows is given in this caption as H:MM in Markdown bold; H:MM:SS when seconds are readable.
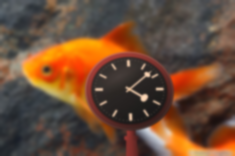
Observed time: **4:08**
